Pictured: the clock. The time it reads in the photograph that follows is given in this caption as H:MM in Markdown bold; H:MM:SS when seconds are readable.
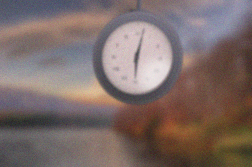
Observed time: **6:02**
